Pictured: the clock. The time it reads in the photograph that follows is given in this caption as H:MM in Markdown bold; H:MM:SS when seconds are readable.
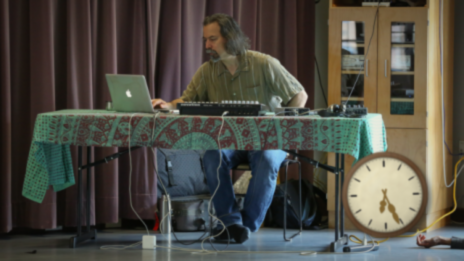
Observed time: **6:26**
